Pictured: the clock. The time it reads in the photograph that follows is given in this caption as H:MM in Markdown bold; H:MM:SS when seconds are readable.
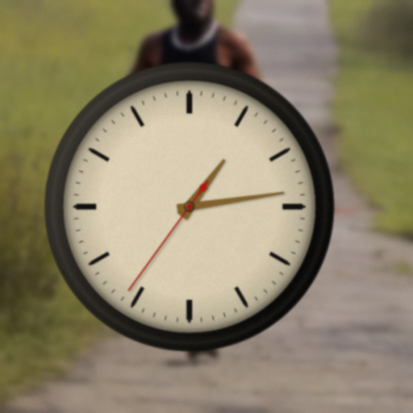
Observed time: **1:13:36**
